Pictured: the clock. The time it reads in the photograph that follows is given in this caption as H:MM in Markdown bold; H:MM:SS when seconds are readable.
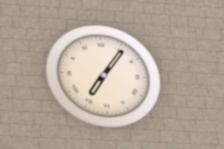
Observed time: **7:06**
